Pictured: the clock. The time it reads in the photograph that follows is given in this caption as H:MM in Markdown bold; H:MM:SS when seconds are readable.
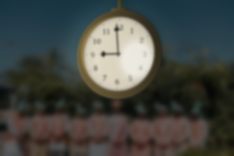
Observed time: **8:59**
